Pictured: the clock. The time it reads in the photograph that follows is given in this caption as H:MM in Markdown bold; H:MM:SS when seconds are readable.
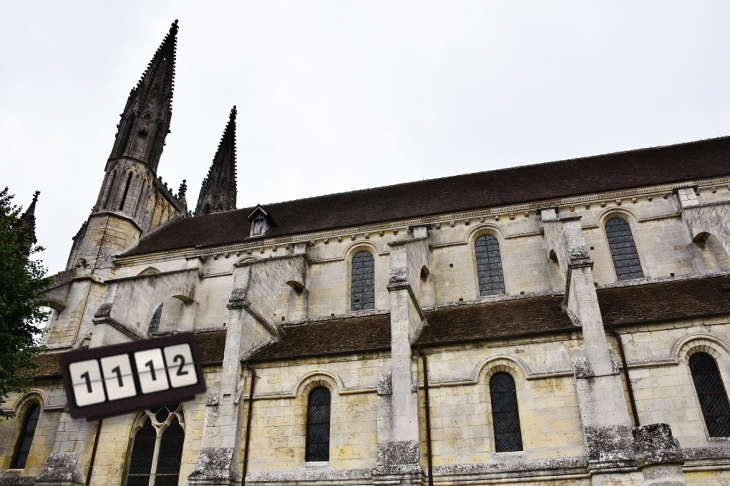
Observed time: **11:12**
